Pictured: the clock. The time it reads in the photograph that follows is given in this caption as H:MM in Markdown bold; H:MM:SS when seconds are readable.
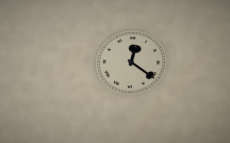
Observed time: **12:21**
